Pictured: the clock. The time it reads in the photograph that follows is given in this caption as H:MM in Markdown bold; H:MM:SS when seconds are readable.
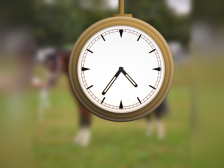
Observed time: **4:36**
